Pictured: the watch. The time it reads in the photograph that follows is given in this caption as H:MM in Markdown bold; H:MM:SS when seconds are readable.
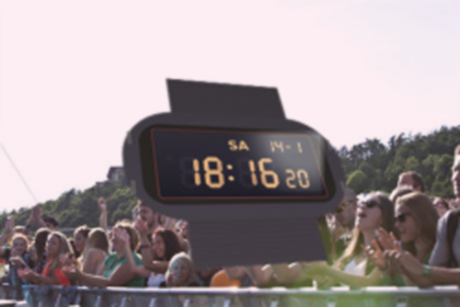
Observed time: **18:16:20**
